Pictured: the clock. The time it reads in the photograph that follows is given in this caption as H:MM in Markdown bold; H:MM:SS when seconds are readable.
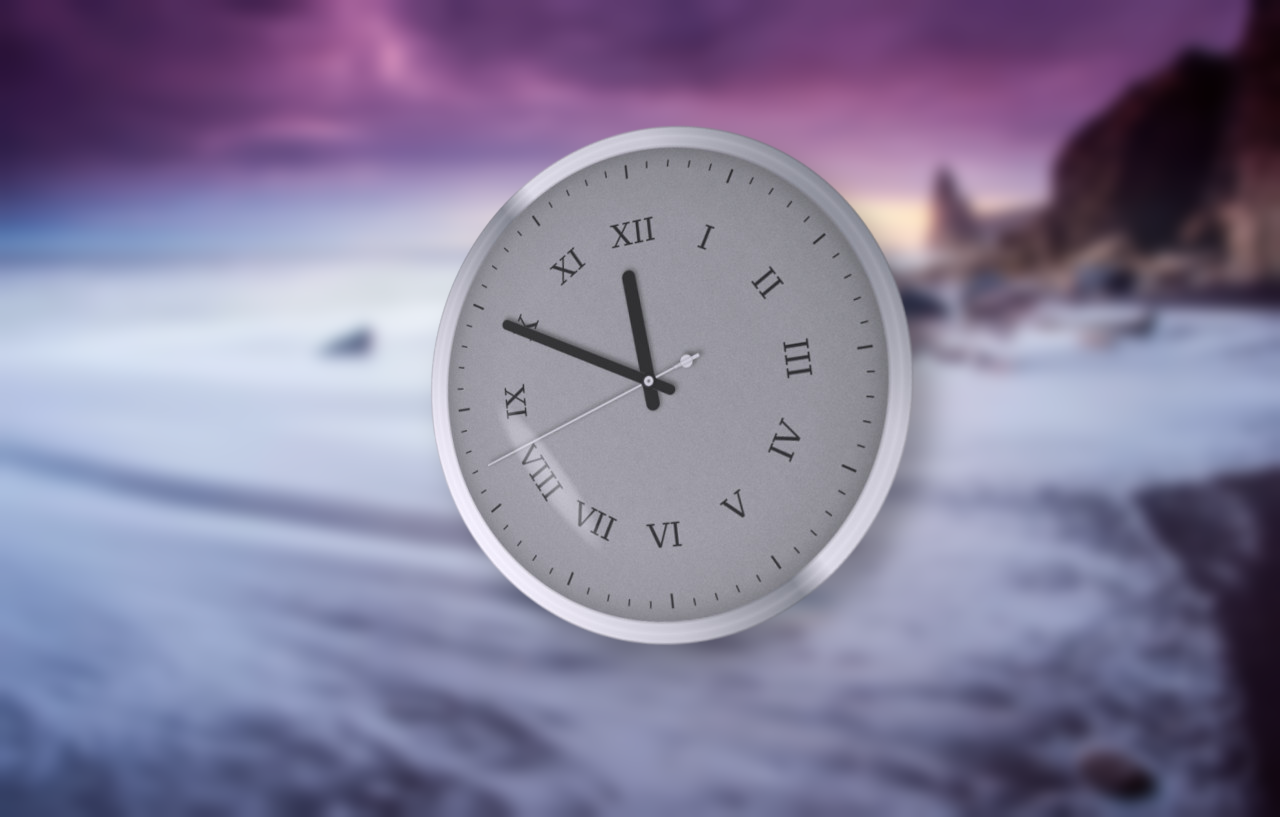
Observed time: **11:49:42**
